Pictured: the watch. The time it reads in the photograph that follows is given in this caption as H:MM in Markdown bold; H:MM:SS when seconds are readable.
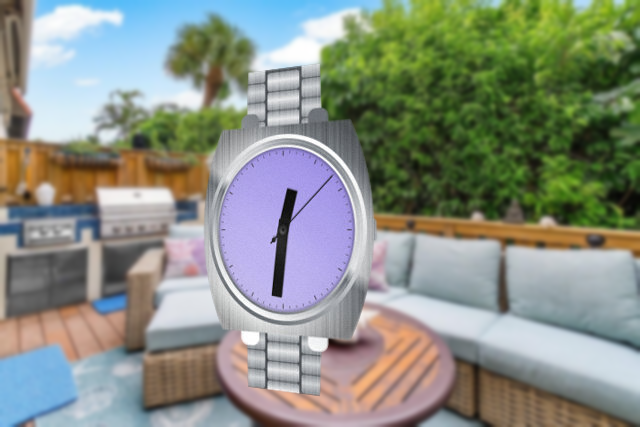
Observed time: **12:31:08**
